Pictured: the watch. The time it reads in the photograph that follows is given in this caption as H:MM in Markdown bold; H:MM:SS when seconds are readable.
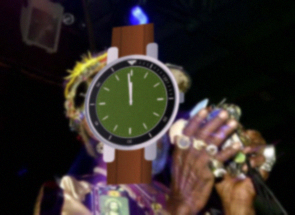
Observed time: **11:59**
